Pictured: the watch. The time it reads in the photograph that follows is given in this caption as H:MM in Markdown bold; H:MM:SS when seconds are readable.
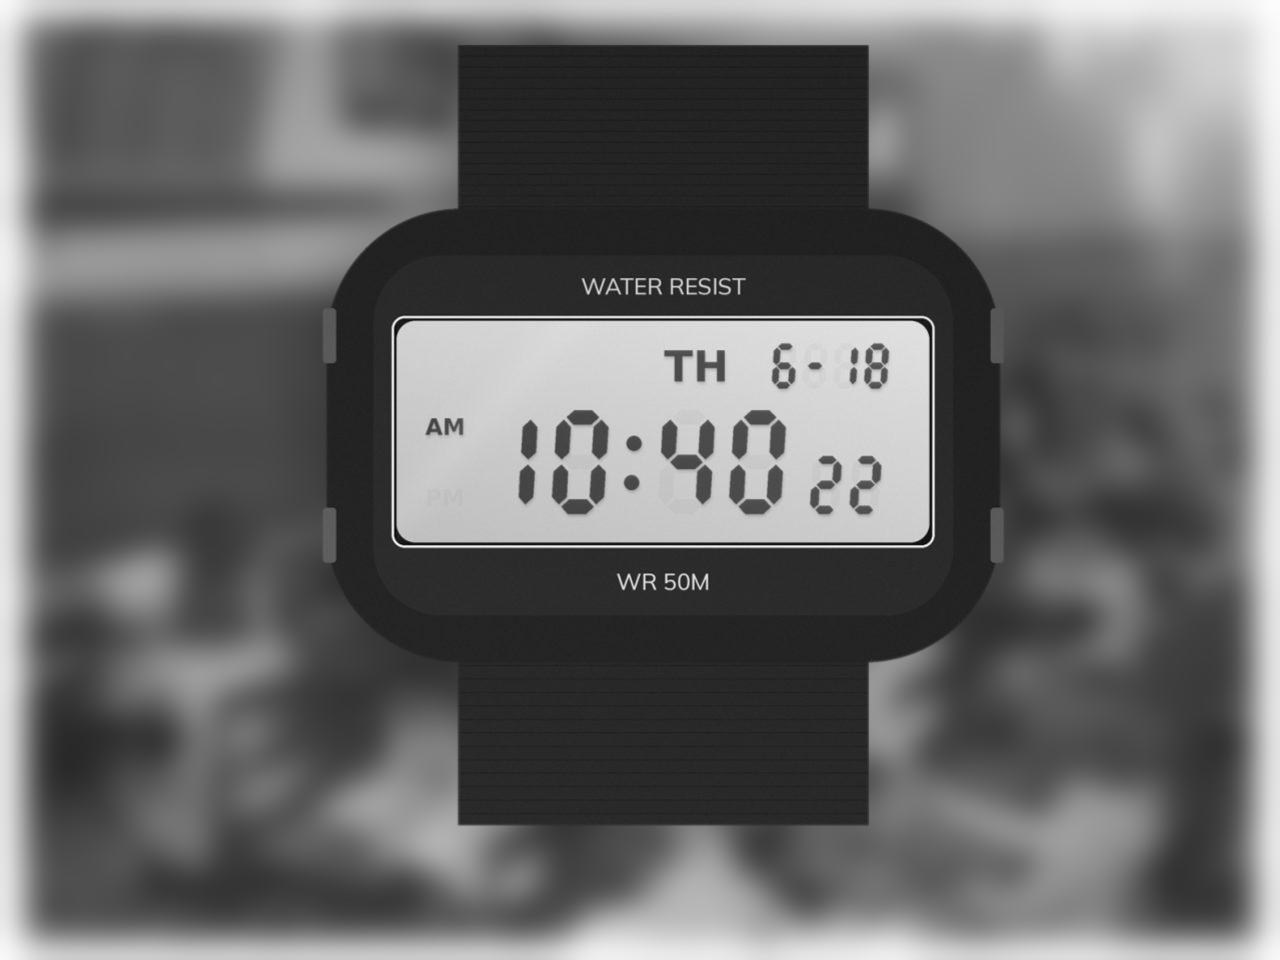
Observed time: **10:40:22**
